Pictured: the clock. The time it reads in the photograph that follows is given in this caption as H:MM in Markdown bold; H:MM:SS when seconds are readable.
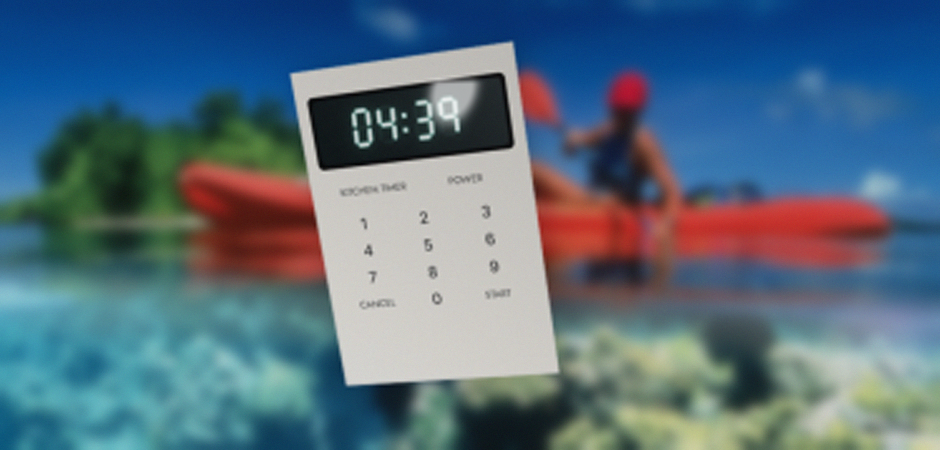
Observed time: **4:39**
